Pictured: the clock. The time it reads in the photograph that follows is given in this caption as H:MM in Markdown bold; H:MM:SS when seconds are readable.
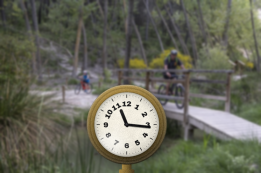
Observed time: **11:16**
